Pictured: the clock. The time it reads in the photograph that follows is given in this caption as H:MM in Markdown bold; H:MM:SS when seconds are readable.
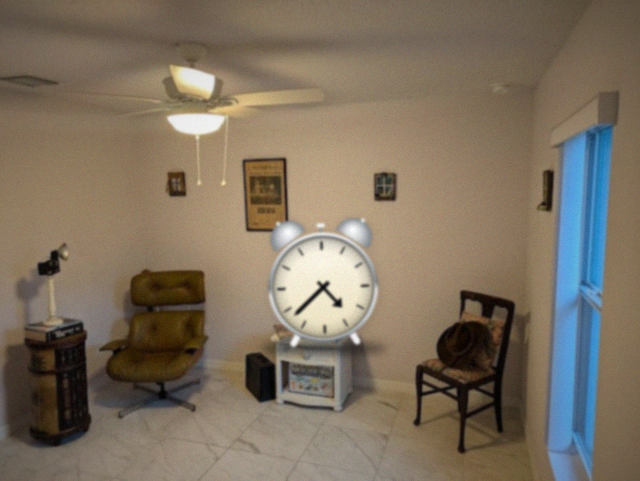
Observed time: **4:38**
